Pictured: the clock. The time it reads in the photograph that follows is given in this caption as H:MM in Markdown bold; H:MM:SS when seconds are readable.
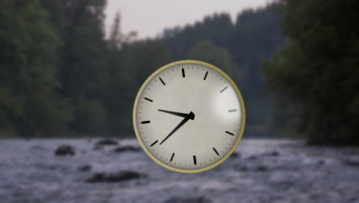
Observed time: **9:39**
